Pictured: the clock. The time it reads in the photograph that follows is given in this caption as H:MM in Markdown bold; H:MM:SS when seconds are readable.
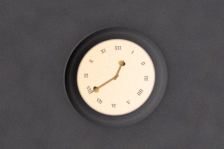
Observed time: **12:39**
